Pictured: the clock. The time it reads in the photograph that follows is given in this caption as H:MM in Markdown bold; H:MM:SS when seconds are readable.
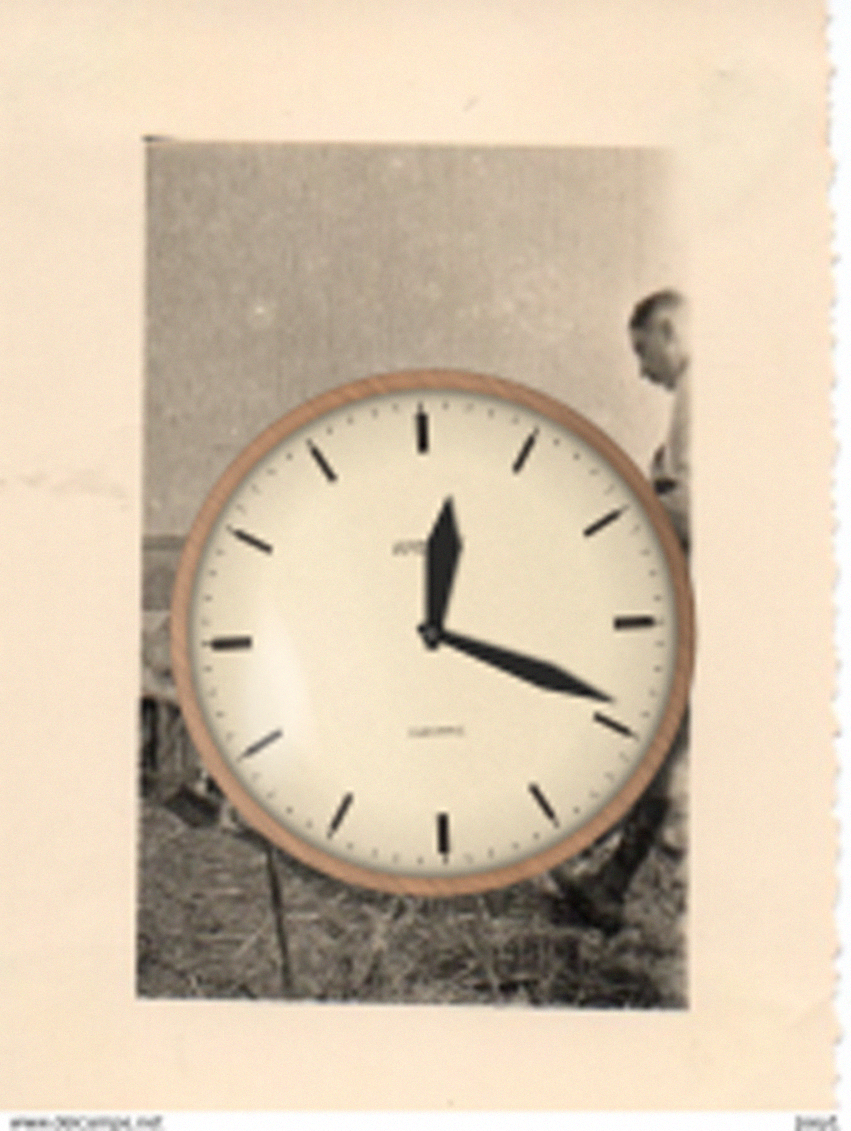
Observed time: **12:19**
